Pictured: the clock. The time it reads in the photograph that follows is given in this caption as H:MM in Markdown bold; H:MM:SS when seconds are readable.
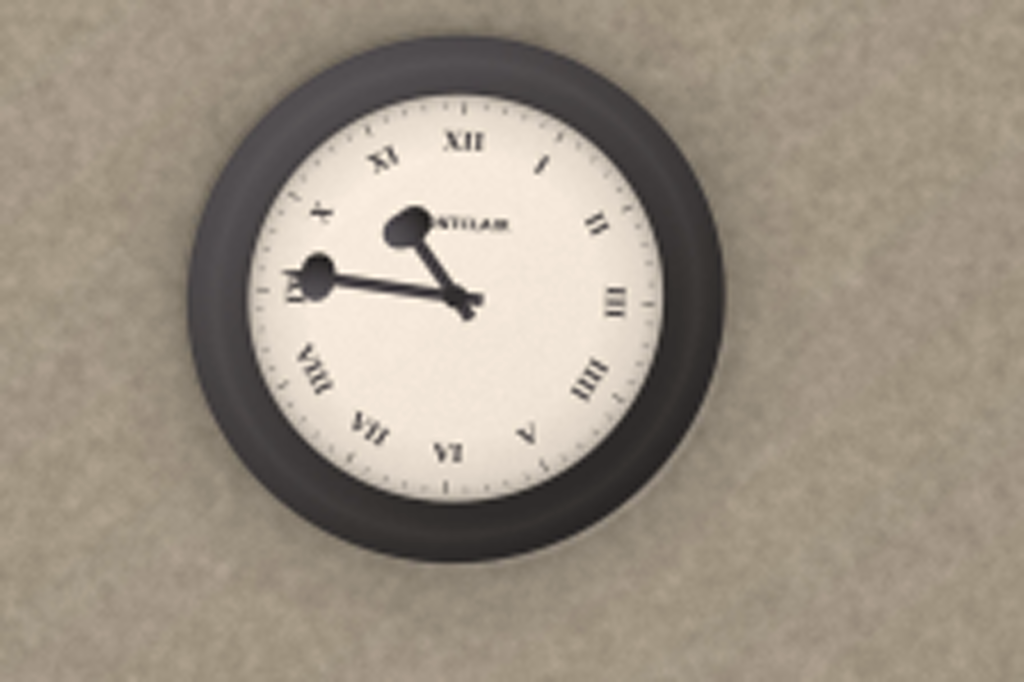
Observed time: **10:46**
